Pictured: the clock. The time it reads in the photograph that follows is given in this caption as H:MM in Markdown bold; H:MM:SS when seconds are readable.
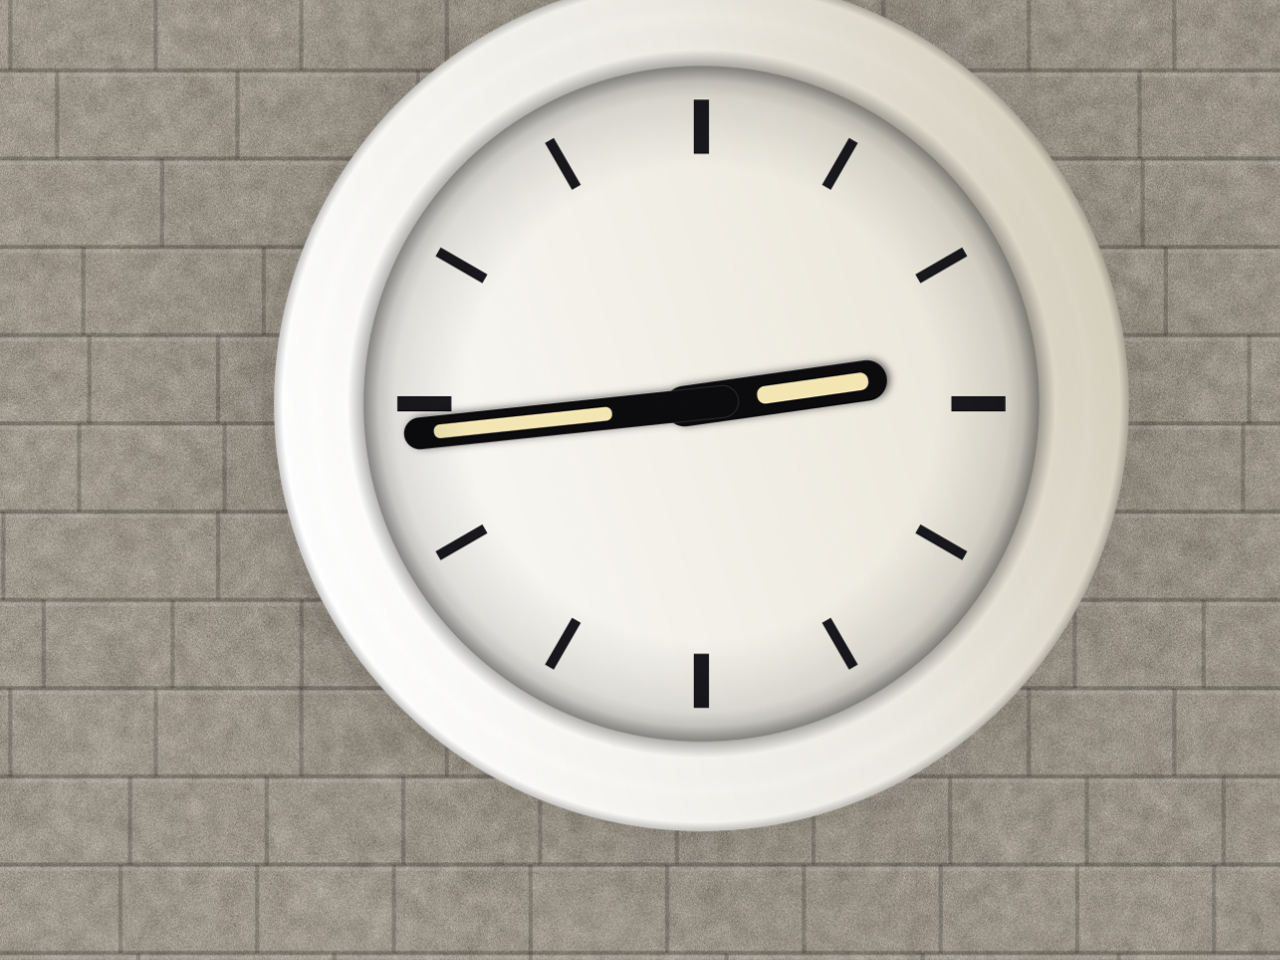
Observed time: **2:44**
